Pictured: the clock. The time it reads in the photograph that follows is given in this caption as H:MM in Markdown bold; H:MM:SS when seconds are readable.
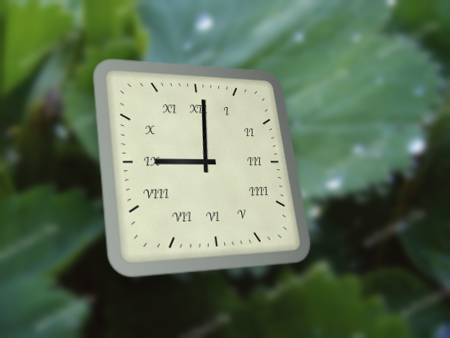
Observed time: **9:01**
